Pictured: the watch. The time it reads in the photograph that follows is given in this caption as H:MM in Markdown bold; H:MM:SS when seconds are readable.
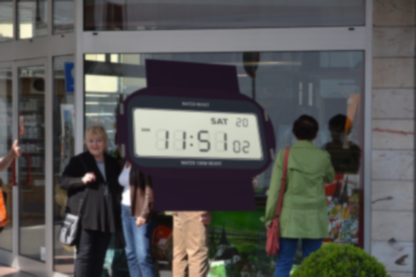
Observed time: **11:51:02**
